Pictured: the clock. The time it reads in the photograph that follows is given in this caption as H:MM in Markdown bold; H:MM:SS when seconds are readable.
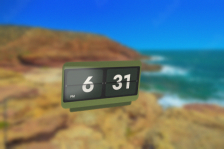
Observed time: **6:31**
